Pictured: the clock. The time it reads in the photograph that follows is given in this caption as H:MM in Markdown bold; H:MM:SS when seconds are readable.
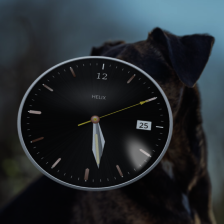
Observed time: **5:28:10**
